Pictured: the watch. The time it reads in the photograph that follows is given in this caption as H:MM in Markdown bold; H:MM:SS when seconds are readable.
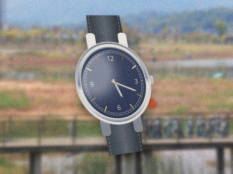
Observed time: **5:19**
